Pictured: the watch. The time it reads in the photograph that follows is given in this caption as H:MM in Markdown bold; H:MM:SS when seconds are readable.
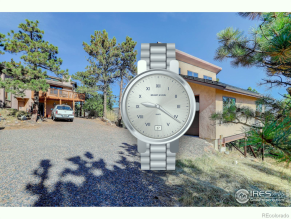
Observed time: **9:21**
